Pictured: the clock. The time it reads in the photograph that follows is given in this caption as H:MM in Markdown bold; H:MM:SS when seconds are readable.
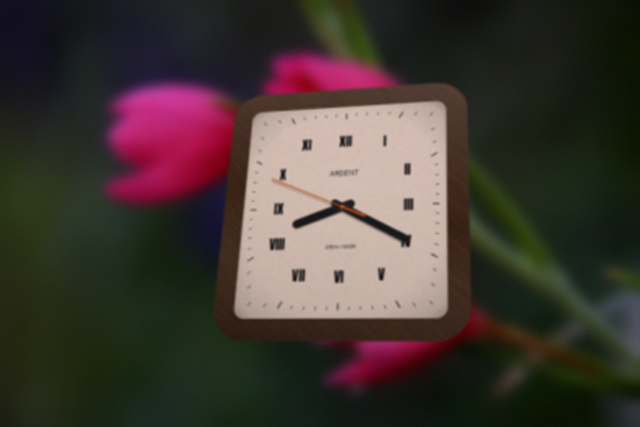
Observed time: **8:19:49**
